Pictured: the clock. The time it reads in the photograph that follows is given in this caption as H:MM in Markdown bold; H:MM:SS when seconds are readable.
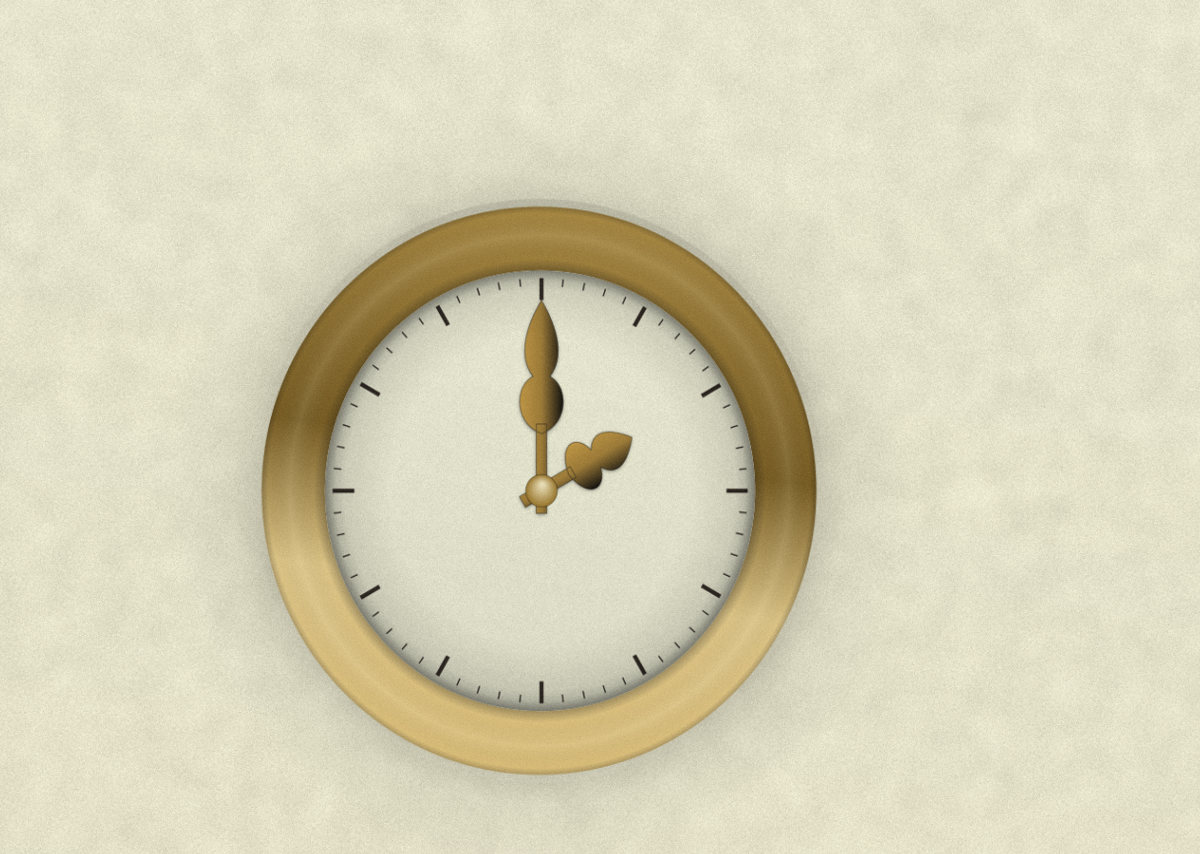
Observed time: **2:00**
